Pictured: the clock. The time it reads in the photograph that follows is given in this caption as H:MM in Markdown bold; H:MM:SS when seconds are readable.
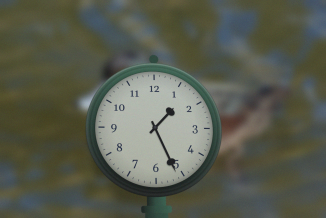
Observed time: **1:26**
